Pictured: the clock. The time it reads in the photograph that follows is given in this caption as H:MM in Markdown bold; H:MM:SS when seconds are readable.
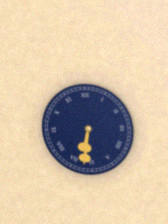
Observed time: **6:32**
